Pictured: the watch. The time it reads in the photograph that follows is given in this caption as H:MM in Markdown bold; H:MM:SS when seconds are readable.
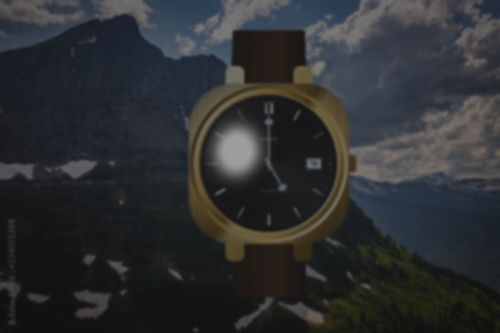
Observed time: **5:00**
